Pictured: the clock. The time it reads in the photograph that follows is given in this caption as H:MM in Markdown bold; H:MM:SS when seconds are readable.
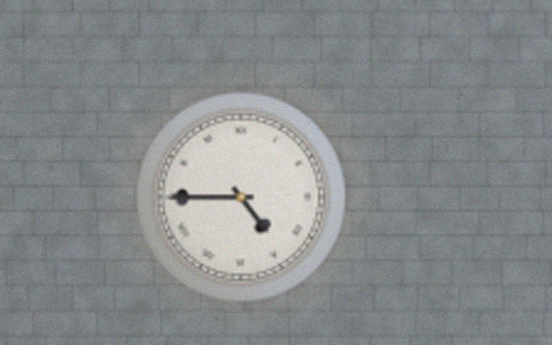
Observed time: **4:45**
